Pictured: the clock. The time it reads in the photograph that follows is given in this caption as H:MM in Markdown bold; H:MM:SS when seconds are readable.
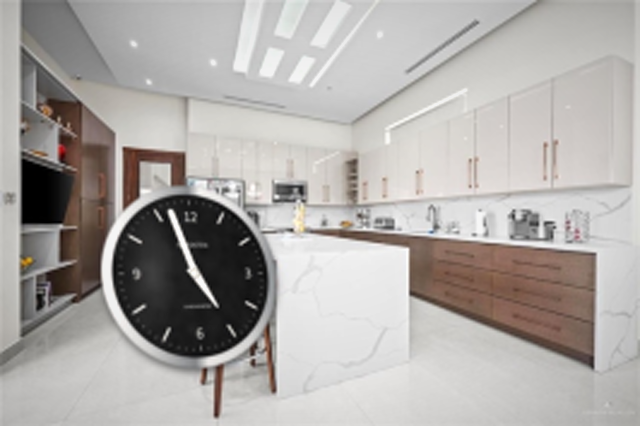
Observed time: **4:57**
